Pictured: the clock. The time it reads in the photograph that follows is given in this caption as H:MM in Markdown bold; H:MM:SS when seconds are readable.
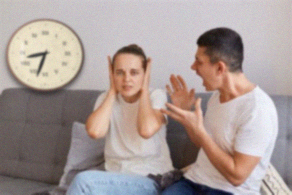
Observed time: **8:33**
